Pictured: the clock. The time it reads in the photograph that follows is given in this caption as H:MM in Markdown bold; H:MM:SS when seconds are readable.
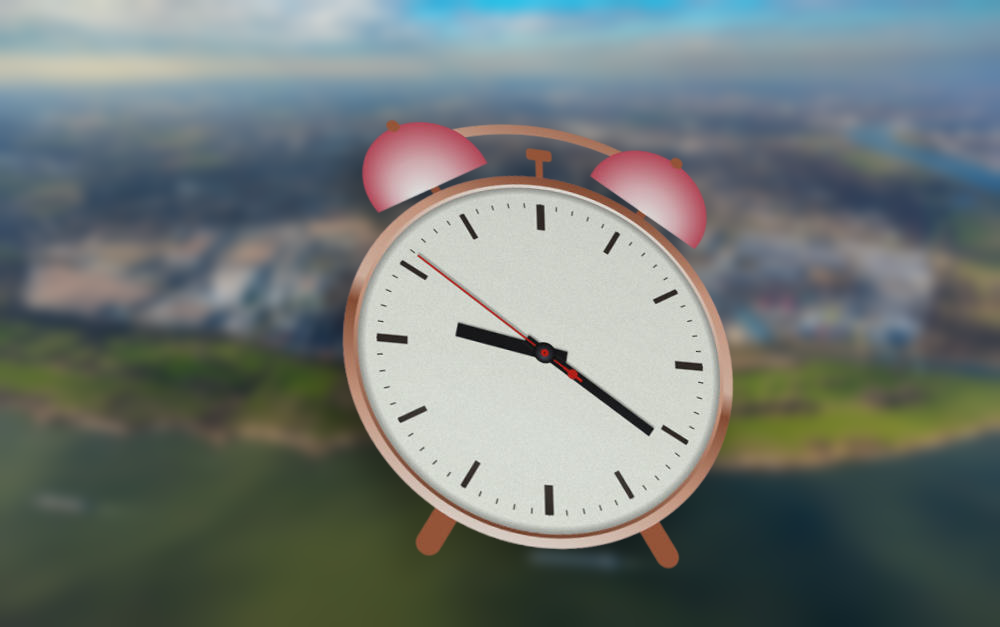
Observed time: **9:20:51**
